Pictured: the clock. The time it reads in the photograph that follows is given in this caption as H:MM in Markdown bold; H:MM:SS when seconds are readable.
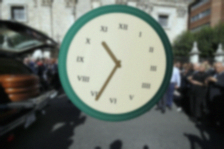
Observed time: **10:34**
